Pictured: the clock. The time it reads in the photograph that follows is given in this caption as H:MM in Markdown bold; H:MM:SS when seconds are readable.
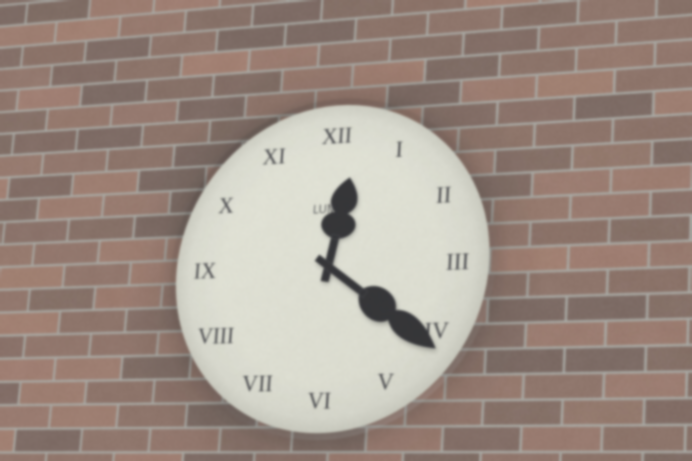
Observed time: **12:21**
